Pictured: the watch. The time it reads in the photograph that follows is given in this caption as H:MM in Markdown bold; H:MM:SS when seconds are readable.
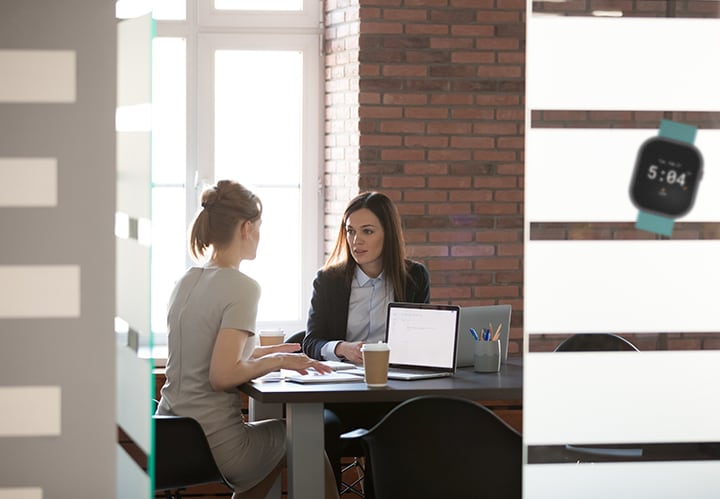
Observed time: **5:04**
